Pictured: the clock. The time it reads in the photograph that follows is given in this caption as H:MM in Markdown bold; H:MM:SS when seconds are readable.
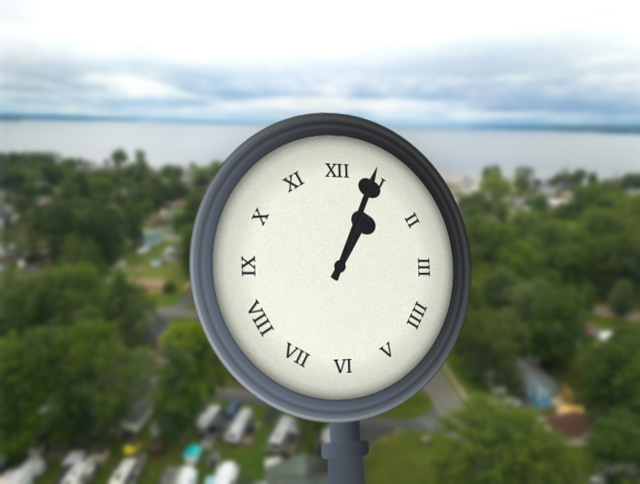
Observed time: **1:04**
